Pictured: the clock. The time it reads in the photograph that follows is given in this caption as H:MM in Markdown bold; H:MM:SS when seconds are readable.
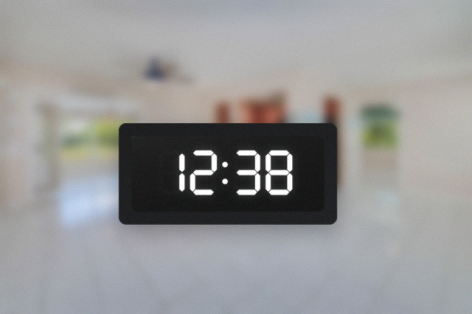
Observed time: **12:38**
